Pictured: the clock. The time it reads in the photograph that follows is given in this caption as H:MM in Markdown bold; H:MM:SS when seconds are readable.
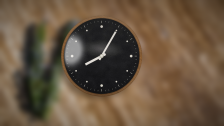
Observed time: **8:05**
